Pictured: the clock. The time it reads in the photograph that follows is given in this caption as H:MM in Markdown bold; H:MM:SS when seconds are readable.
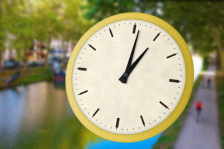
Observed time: **1:01**
